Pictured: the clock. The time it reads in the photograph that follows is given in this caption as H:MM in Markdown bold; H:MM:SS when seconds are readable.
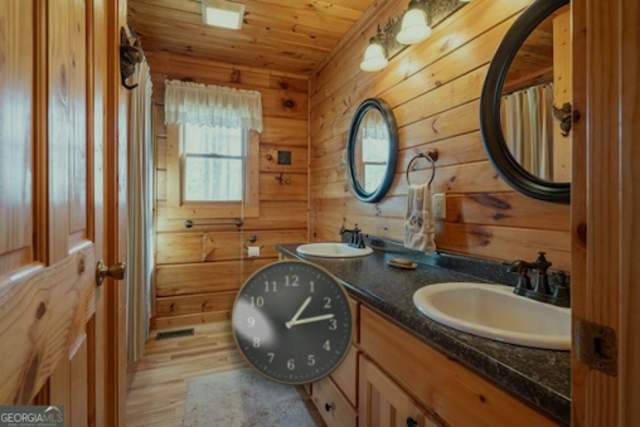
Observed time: **1:13**
